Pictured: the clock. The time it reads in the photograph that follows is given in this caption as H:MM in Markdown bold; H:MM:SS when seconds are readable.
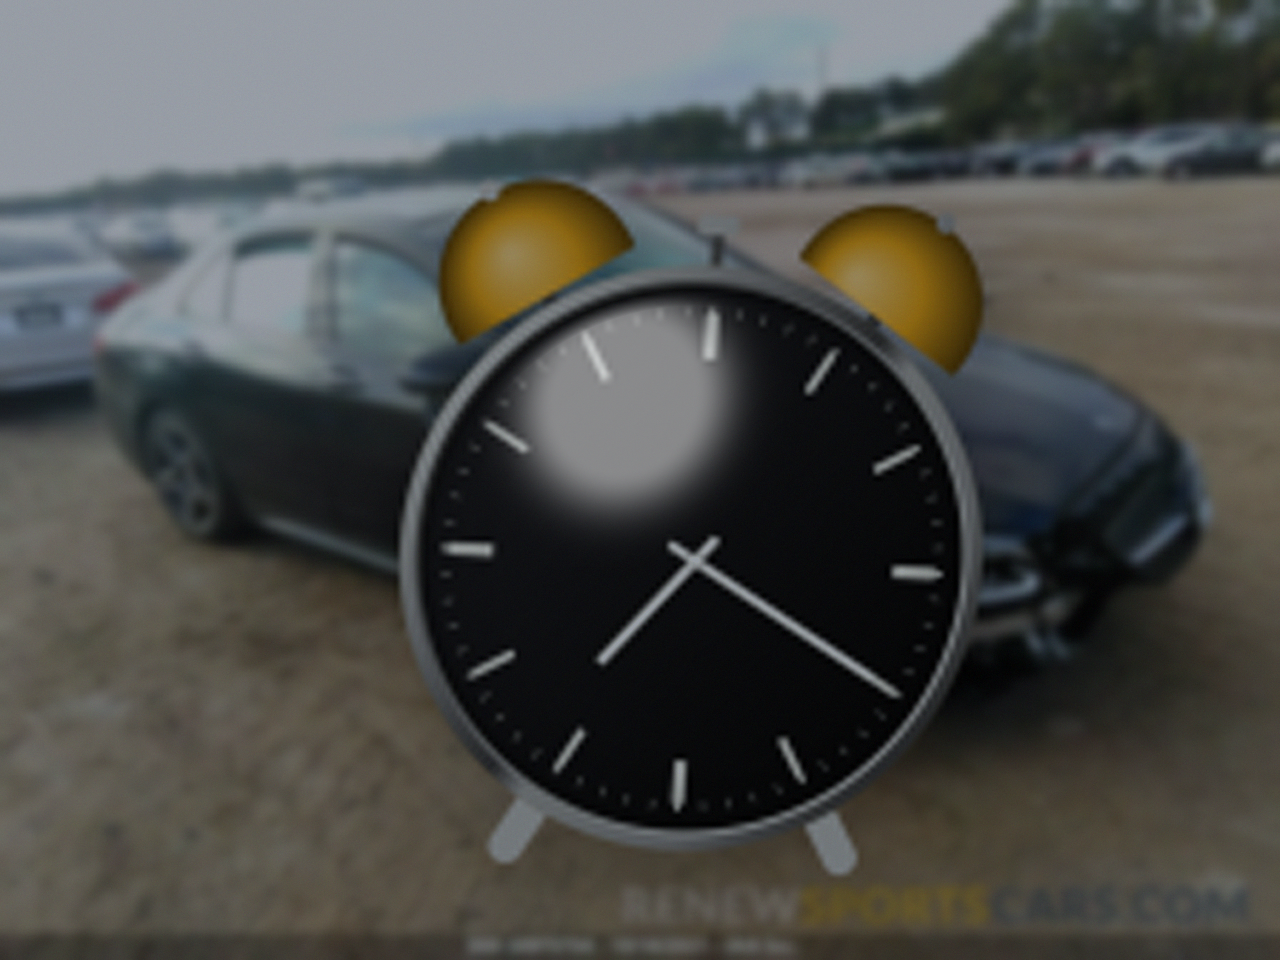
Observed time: **7:20**
